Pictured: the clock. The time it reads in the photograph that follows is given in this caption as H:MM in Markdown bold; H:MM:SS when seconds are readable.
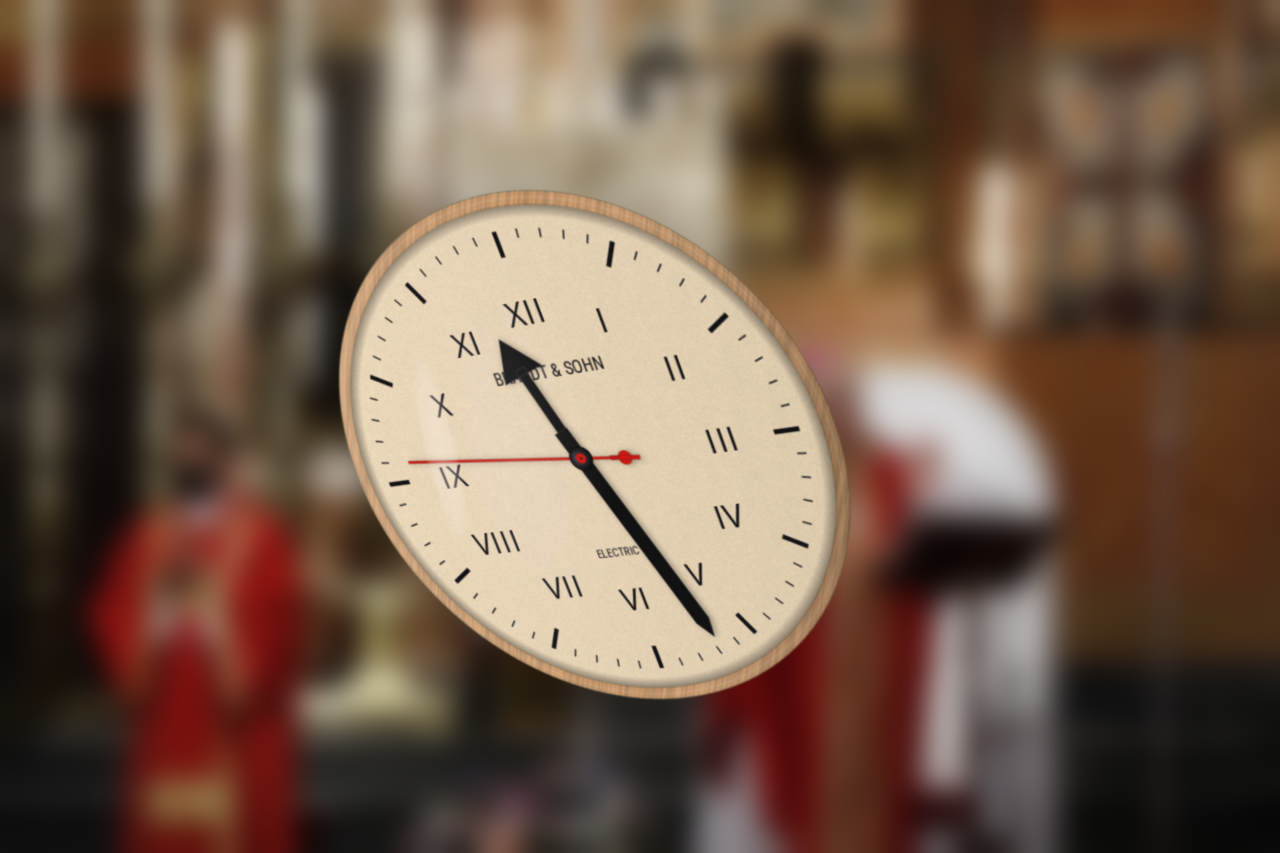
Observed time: **11:26:46**
